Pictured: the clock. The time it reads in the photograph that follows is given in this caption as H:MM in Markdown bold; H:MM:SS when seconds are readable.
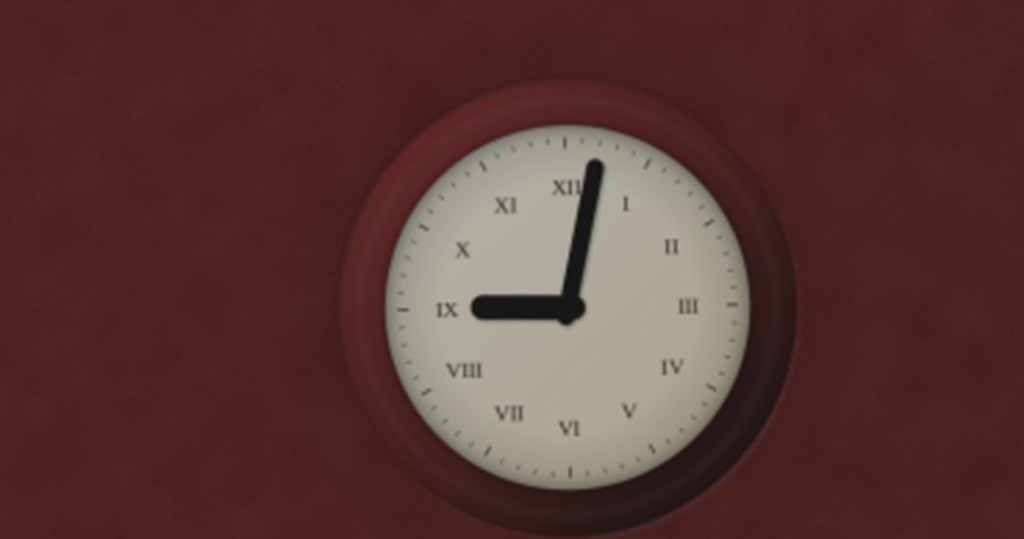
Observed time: **9:02**
